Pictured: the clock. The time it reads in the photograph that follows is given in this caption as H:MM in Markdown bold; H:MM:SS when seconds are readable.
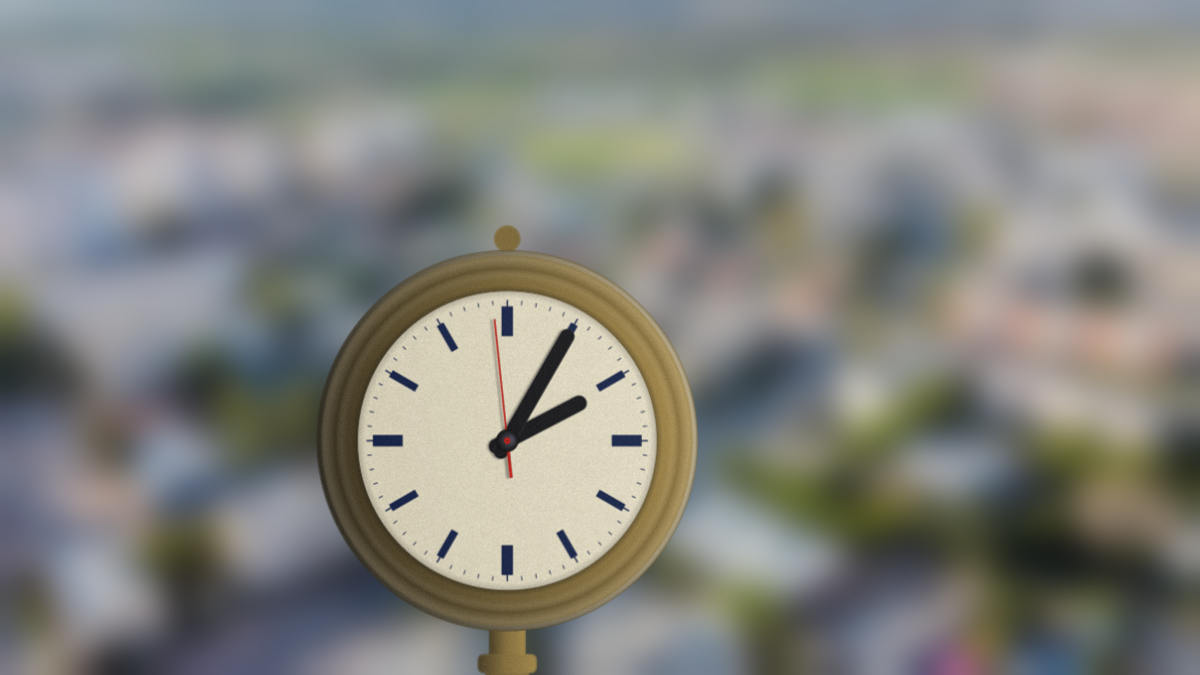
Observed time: **2:04:59**
